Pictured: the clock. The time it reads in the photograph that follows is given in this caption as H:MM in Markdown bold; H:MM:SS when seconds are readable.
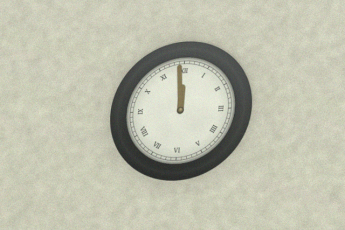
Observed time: **11:59**
